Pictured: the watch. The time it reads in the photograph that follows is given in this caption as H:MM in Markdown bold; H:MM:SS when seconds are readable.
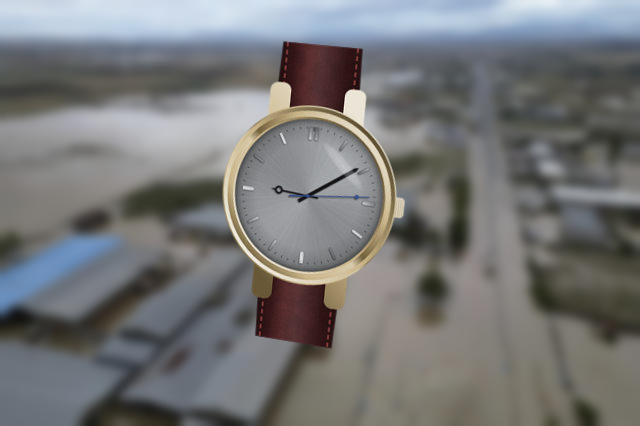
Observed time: **9:09:14**
